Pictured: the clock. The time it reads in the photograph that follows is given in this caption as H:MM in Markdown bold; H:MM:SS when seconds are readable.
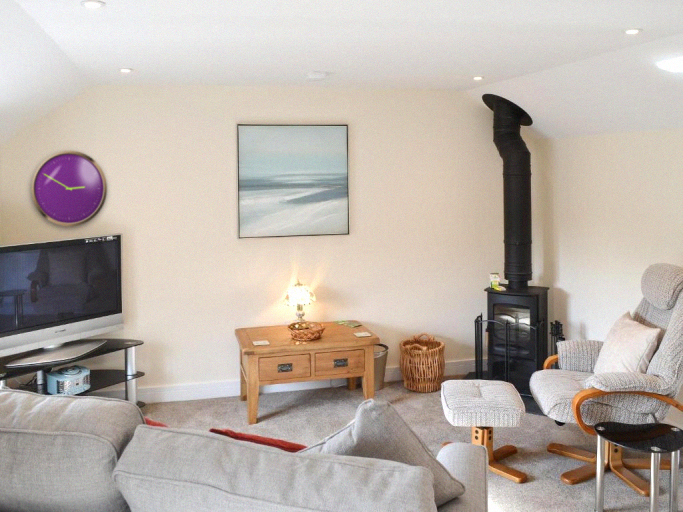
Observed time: **2:50**
